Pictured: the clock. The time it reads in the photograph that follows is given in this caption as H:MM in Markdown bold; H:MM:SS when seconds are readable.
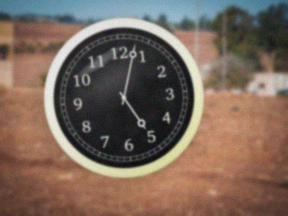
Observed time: **5:03**
